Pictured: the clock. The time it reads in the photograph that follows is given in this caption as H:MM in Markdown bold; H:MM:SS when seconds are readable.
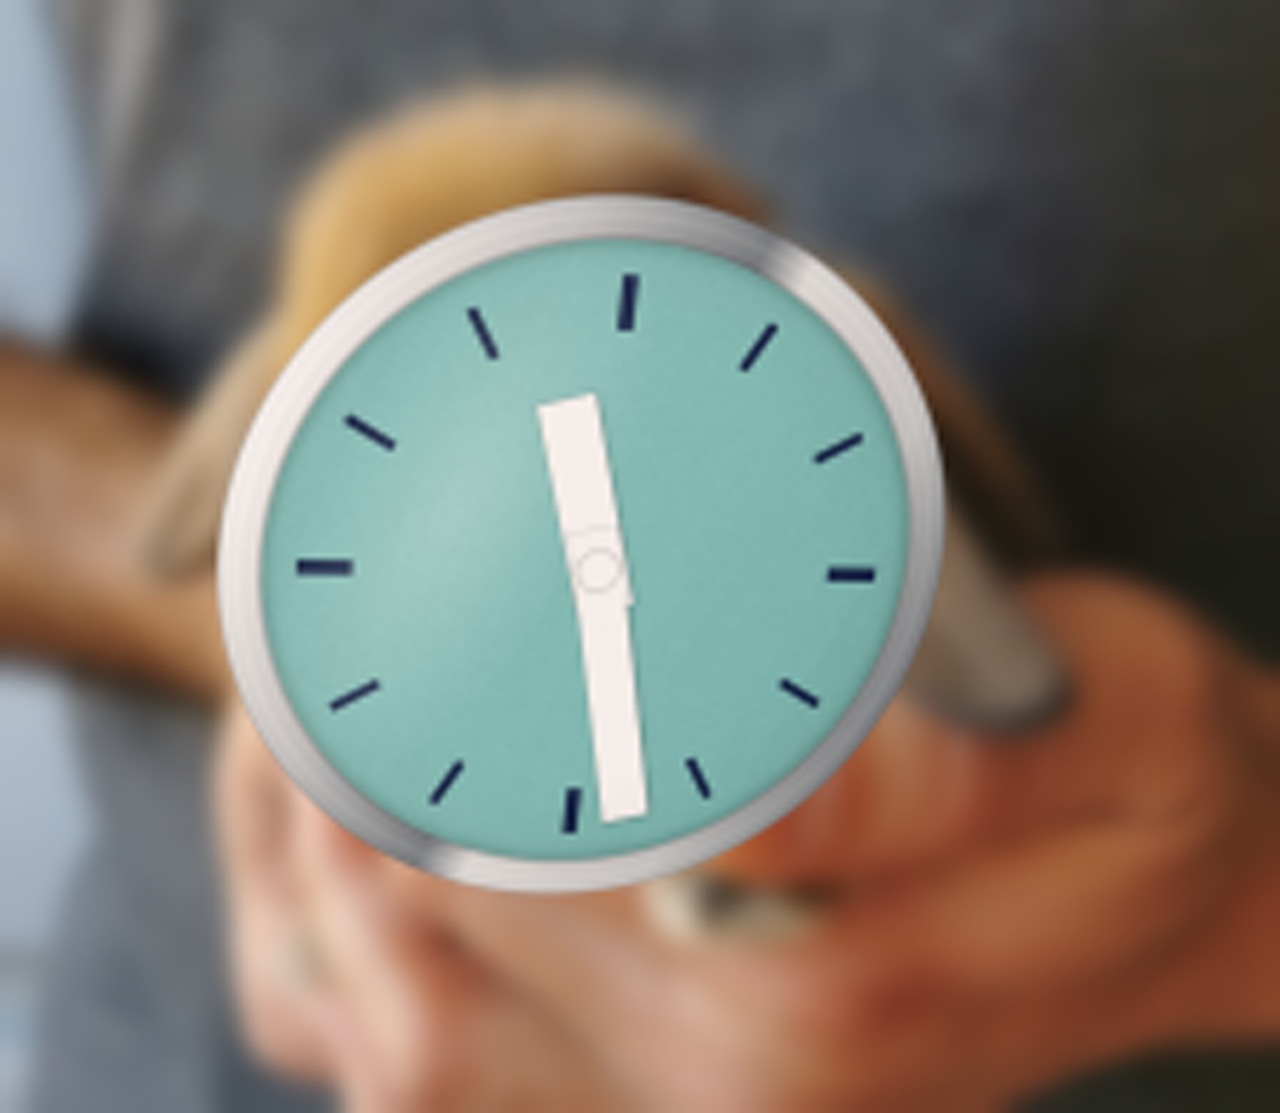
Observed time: **11:28**
